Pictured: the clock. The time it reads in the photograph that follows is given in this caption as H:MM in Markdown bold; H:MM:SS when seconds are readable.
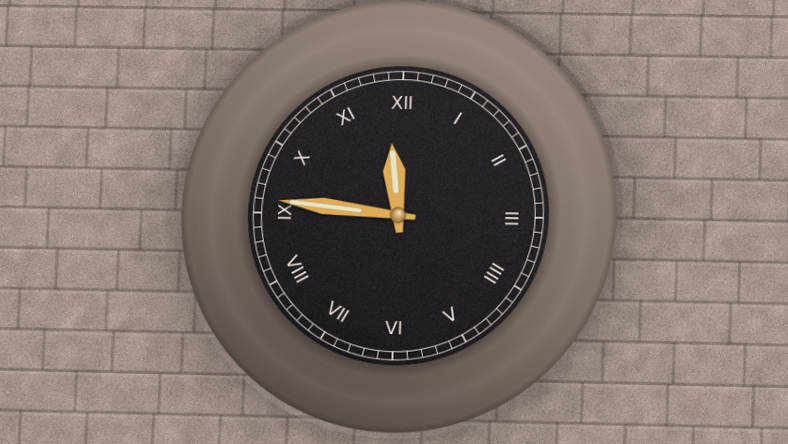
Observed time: **11:46**
